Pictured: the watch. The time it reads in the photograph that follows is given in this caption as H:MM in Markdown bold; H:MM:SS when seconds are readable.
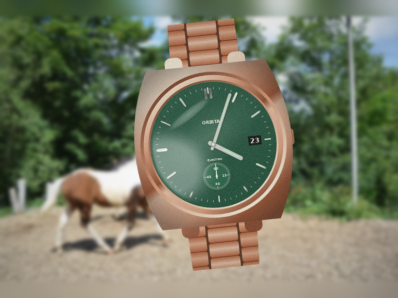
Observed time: **4:04**
